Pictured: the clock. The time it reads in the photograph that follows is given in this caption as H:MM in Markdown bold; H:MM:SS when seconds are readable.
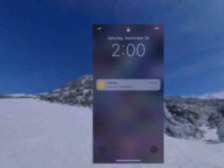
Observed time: **2:00**
